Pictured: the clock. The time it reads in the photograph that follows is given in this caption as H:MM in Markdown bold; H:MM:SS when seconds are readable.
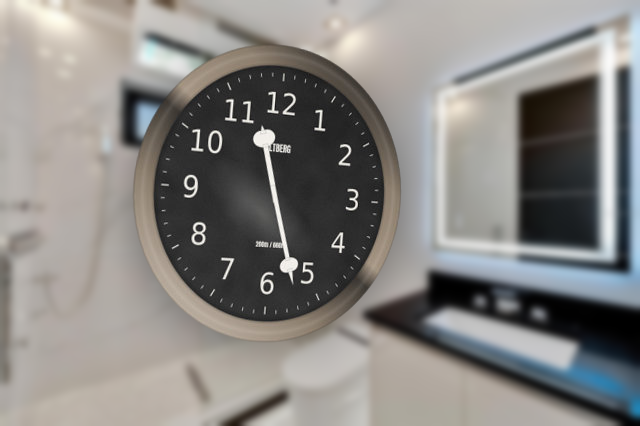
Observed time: **11:27**
